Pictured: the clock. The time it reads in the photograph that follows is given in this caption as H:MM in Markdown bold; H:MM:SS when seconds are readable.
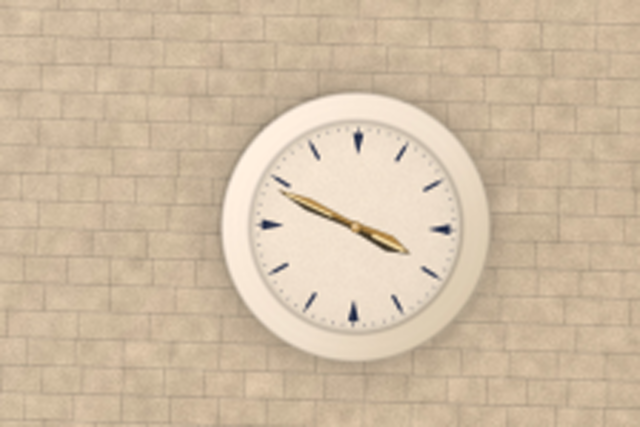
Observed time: **3:49**
